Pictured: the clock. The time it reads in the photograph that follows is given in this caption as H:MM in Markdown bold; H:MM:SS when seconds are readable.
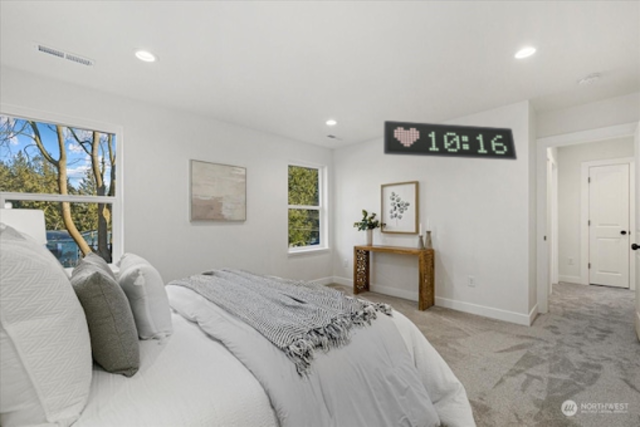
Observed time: **10:16**
